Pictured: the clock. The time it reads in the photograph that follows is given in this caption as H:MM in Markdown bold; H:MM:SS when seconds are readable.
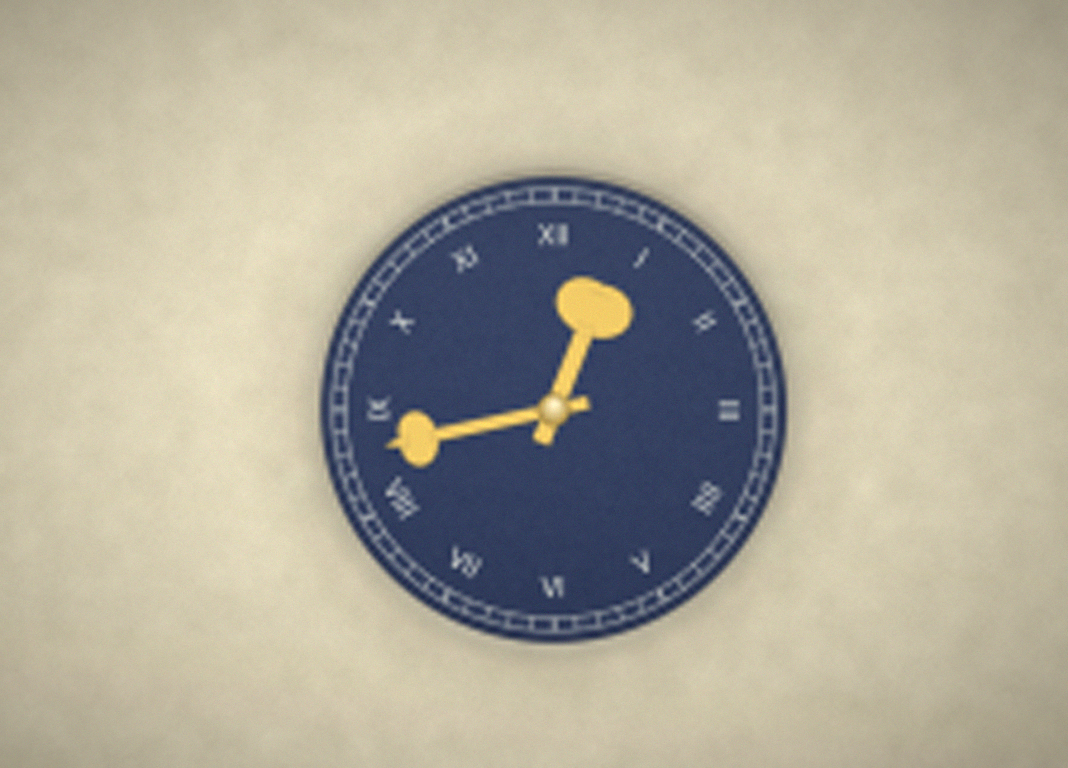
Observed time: **12:43**
